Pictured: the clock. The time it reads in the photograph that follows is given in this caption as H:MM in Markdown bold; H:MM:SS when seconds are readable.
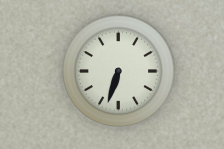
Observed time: **6:33**
